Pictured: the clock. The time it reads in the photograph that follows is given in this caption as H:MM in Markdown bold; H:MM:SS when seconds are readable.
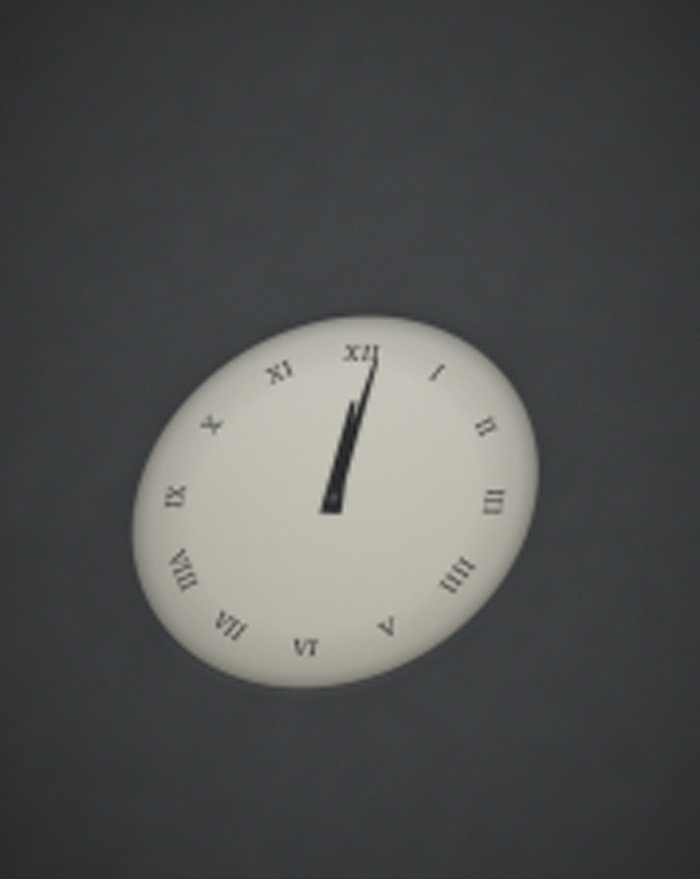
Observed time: **12:01**
